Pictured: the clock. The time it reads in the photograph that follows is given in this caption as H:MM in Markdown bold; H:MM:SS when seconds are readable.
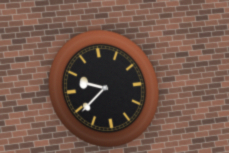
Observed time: **9:39**
